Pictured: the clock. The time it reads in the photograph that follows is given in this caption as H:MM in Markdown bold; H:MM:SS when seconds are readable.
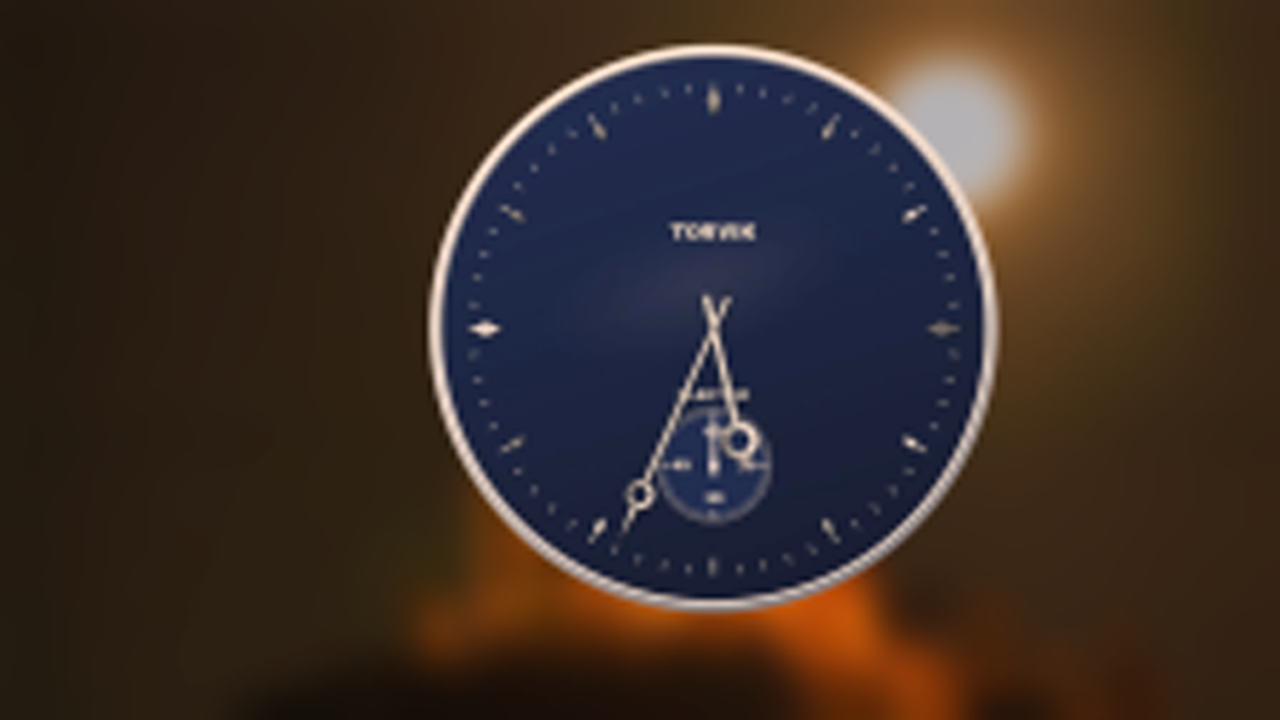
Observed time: **5:34**
